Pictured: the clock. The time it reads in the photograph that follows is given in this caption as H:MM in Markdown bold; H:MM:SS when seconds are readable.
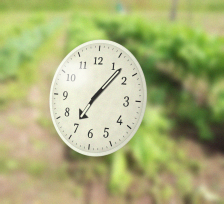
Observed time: **7:07**
